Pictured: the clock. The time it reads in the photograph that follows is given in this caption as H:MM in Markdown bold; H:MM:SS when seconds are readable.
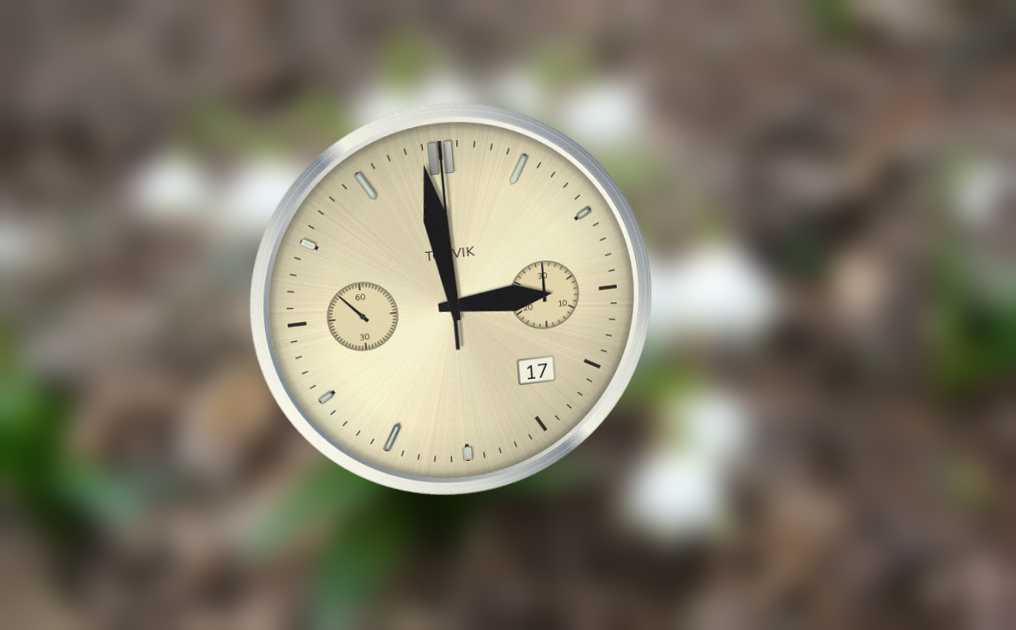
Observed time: **2:58:53**
